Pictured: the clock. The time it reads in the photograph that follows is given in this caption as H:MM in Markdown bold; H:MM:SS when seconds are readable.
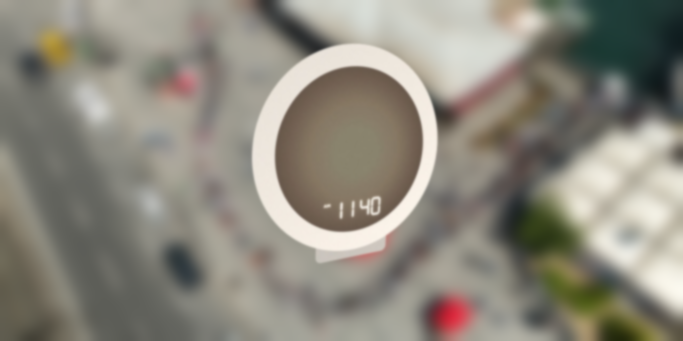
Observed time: **11:40**
